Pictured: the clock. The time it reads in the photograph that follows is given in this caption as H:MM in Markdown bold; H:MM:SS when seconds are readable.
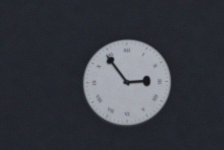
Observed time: **2:54**
